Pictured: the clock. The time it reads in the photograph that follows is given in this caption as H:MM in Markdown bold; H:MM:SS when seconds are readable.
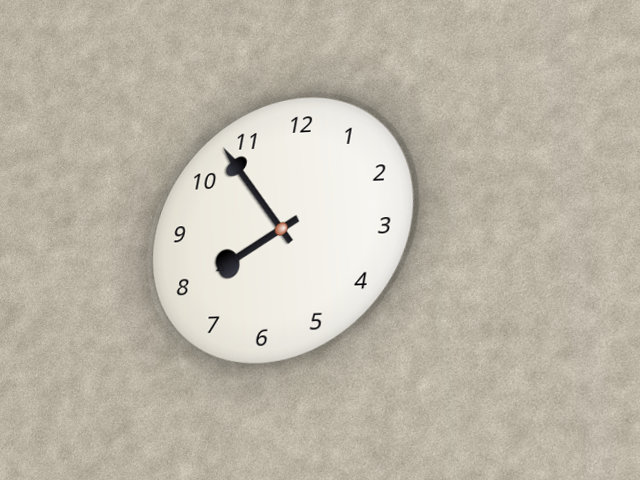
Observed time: **7:53**
